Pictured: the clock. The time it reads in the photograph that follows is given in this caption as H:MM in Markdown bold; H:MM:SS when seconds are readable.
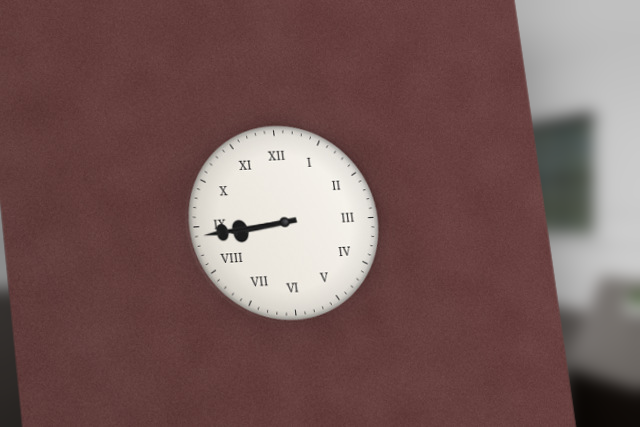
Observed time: **8:44**
